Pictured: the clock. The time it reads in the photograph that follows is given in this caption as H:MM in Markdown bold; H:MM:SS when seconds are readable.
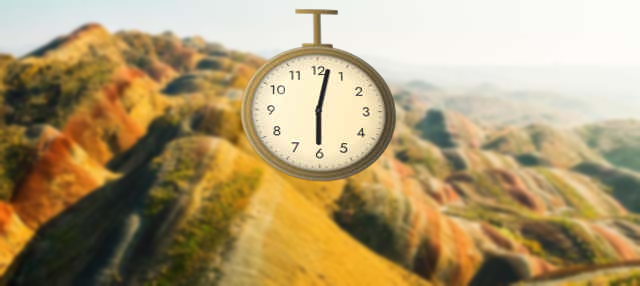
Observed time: **6:02**
